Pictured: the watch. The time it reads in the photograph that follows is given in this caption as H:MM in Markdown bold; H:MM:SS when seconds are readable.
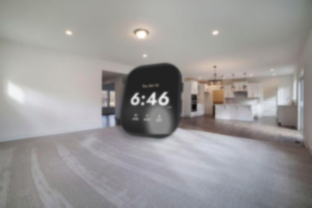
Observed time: **6:46**
